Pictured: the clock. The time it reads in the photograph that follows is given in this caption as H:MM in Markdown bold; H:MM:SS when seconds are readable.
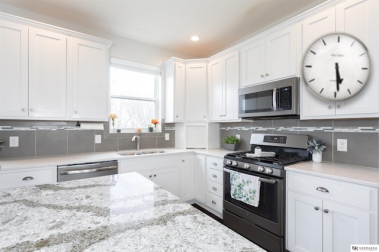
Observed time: **5:29**
